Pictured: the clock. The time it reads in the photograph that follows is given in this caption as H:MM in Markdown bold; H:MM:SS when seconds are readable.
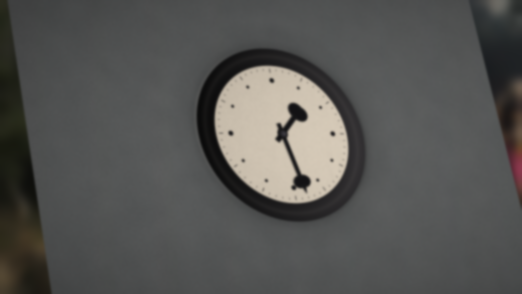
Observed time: **1:28**
